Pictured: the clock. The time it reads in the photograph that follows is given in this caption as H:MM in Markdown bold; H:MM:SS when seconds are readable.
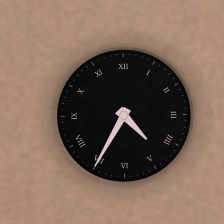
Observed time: **4:35**
